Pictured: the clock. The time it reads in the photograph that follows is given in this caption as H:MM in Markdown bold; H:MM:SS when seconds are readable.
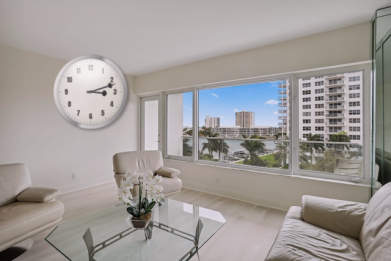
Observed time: **3:12**
